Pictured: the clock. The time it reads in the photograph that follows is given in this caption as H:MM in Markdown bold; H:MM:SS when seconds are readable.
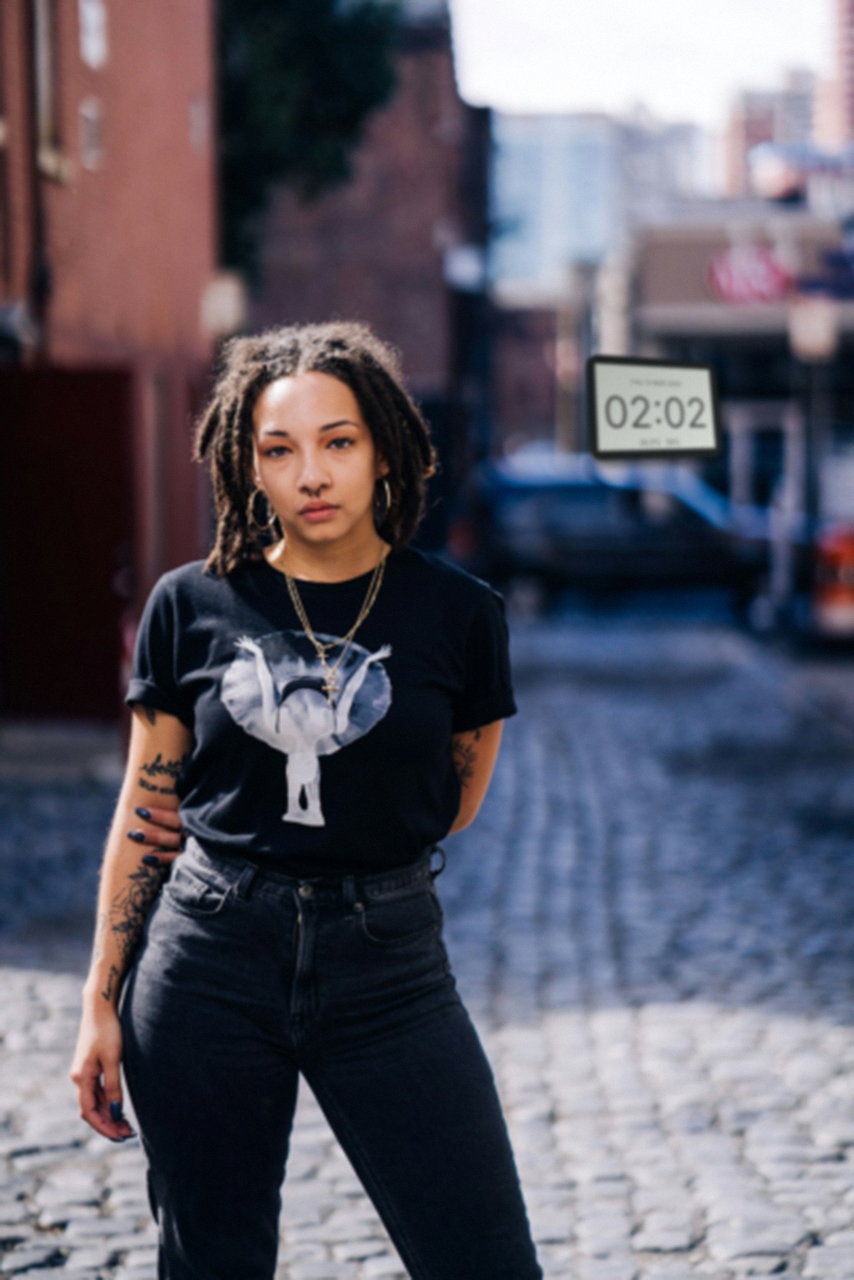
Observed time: **2:02**
